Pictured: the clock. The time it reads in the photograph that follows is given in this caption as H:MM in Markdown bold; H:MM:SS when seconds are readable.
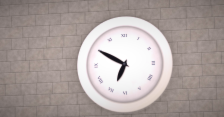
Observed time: **6:50**
